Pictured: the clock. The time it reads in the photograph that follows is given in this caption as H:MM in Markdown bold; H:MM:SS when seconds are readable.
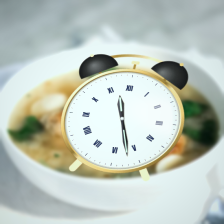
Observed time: **11:27**
